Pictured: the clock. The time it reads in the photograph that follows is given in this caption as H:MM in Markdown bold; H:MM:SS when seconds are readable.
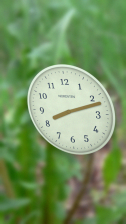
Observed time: **8:12**
